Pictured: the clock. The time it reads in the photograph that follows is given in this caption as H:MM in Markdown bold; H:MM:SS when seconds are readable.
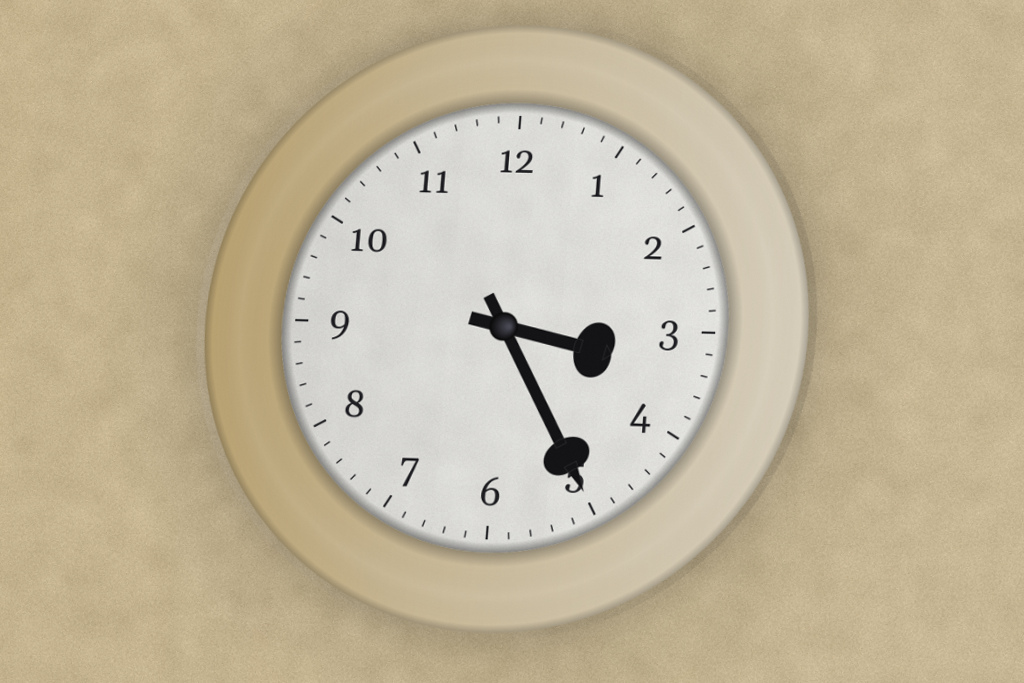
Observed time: **3:25**
